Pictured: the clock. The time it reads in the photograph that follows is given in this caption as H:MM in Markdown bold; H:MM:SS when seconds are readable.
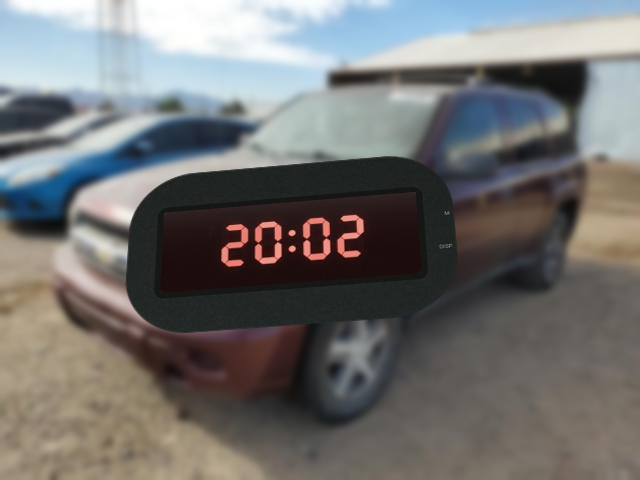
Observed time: **20:02**
